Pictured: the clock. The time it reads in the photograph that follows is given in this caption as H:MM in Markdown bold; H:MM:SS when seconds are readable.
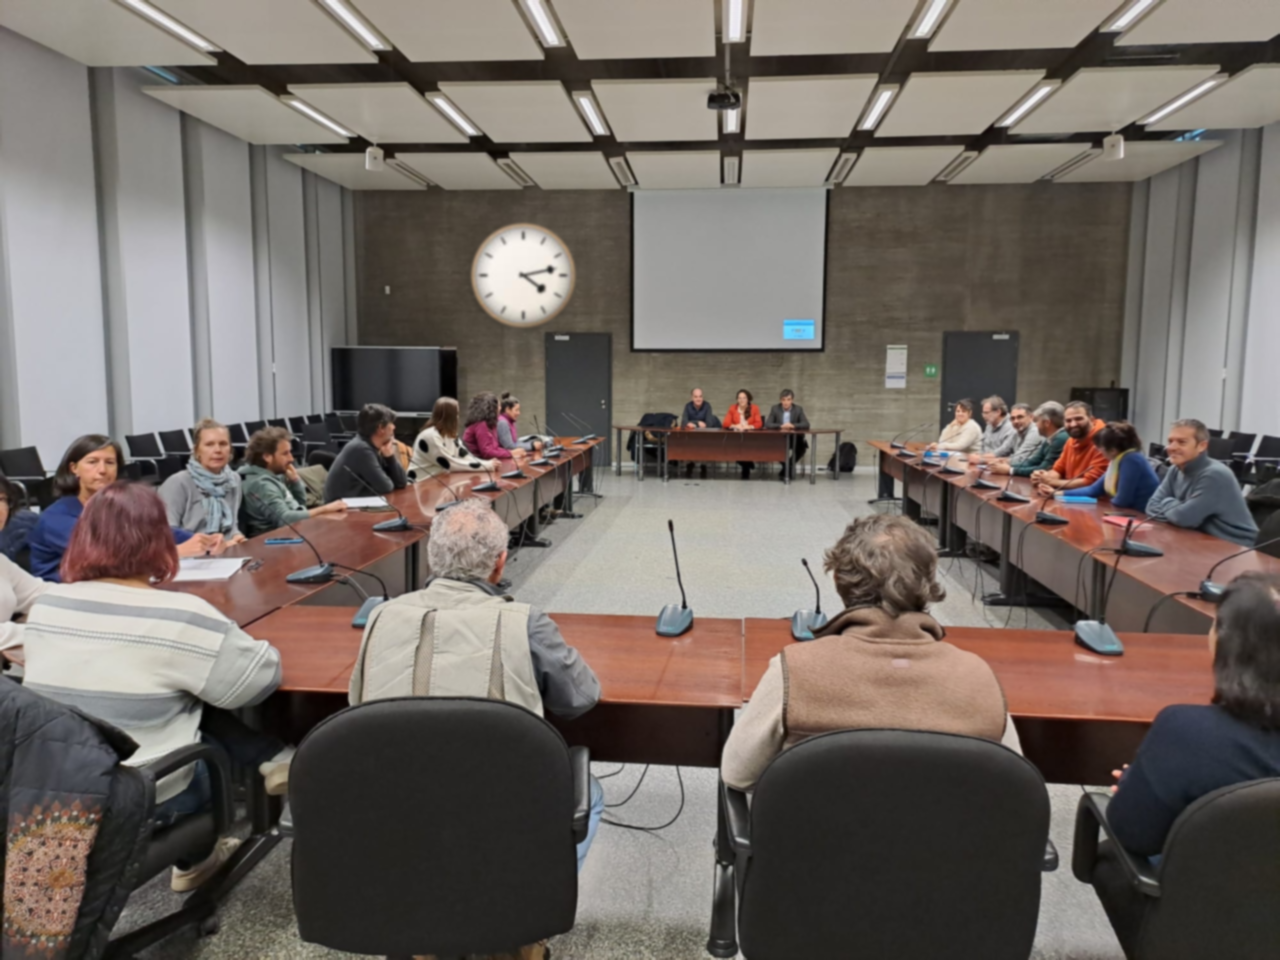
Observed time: **4:13**
